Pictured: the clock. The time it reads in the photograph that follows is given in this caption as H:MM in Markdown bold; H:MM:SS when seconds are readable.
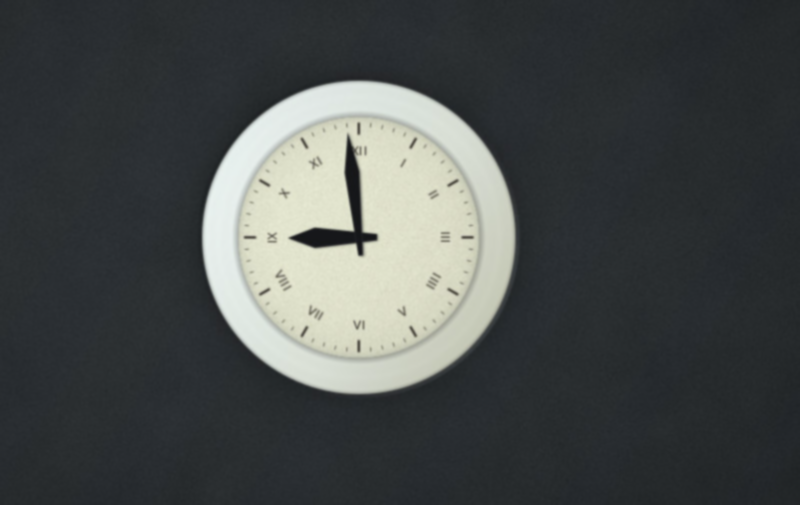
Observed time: **8:59**
